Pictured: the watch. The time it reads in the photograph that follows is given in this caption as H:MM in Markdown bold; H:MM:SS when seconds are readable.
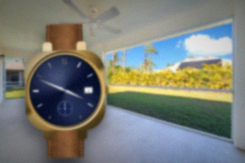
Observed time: **3:49**
